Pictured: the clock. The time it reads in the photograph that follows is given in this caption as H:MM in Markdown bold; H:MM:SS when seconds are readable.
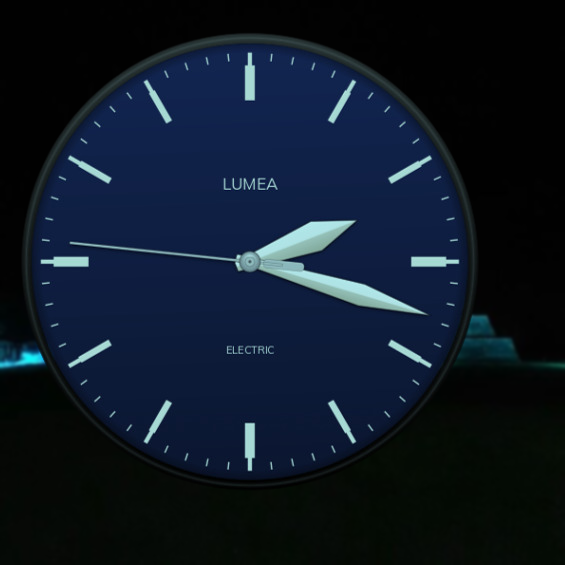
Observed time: **2:17:46**
